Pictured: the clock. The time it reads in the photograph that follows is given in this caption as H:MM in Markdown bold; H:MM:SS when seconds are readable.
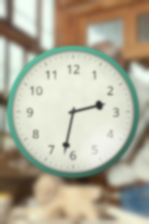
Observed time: **2:32**
